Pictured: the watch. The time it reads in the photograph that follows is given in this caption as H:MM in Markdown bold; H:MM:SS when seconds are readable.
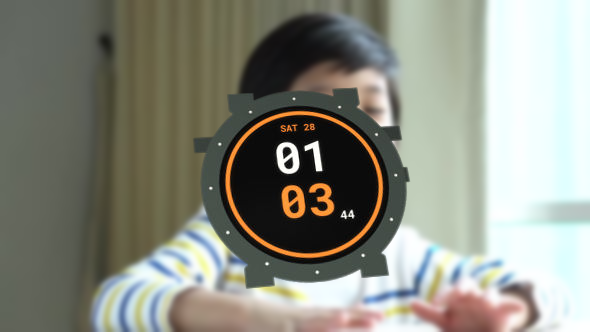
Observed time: **1:03:44**
